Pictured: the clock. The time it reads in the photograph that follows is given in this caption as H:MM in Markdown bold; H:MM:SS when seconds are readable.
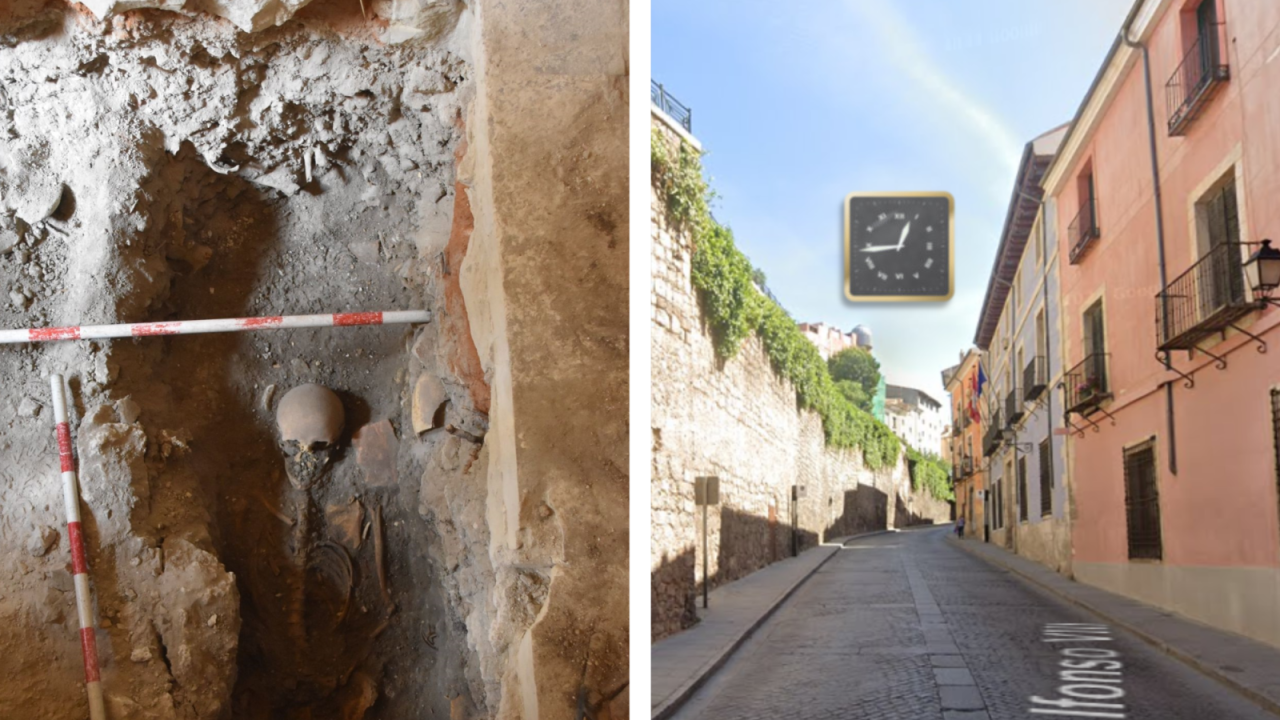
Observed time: **12:44**
